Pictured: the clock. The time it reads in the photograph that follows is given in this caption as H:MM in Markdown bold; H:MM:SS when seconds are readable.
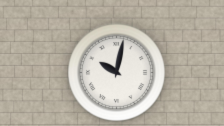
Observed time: **10:02**
